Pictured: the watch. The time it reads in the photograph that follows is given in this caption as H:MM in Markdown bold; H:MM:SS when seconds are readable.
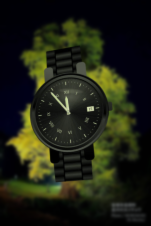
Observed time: **11:54**
